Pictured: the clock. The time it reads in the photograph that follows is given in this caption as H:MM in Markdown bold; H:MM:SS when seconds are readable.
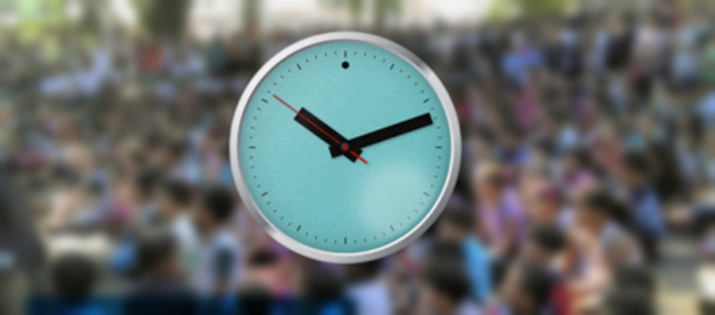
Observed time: **10:11:51**
